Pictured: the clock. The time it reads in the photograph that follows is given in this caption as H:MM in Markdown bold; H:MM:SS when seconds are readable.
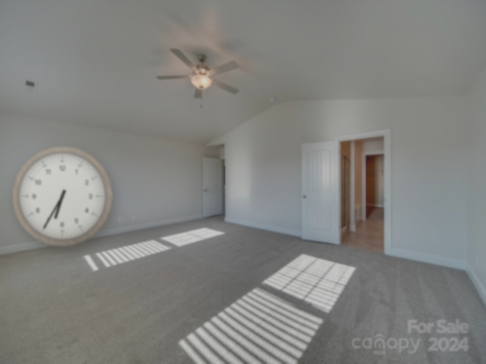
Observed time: **6:35**
